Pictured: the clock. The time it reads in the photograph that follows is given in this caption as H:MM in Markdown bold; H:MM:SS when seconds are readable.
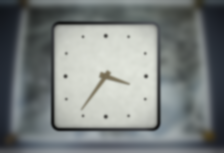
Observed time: **3:36**
